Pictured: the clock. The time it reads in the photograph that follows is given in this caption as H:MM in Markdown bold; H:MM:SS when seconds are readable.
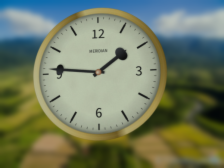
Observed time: **1:46**
